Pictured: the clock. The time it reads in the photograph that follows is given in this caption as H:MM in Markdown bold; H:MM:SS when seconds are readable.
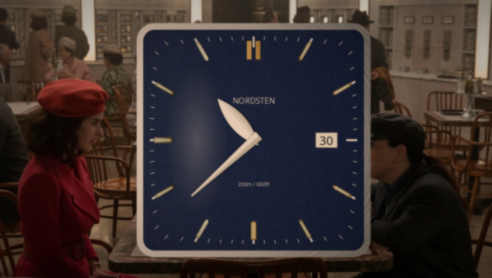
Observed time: **10:38**
